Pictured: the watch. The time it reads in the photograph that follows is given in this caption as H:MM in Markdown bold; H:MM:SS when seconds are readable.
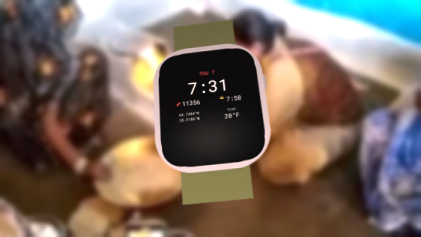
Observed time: **7:31**
